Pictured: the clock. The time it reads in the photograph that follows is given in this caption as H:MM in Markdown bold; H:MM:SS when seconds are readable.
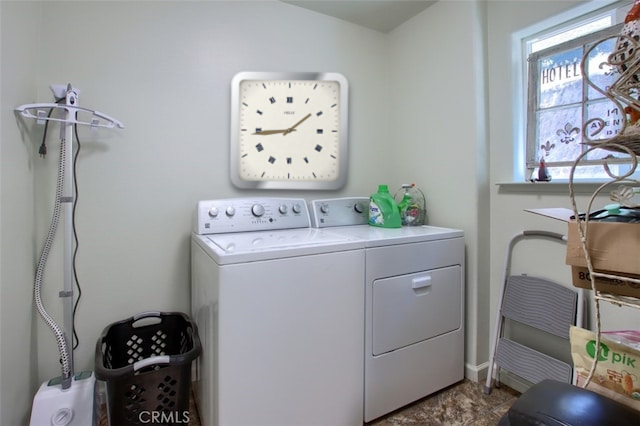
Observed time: **1:44**
